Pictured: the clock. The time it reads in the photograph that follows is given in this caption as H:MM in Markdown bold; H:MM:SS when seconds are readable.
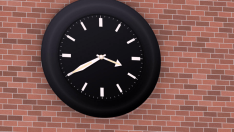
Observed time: **3:40**
